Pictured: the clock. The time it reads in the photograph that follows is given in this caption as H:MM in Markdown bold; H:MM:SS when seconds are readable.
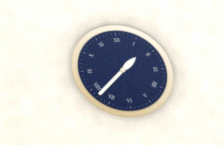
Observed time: **1:38**
